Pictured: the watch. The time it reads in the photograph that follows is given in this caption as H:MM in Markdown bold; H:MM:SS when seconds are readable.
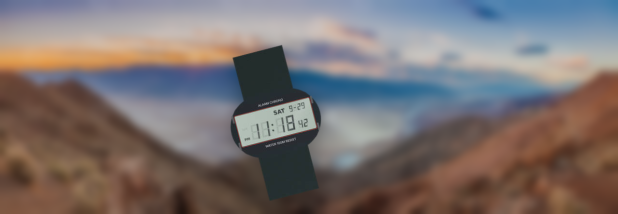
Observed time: **11:18:42**
